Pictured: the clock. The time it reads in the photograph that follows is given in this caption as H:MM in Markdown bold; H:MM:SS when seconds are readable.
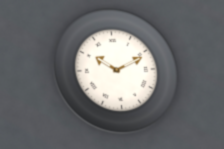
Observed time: **10:11**
